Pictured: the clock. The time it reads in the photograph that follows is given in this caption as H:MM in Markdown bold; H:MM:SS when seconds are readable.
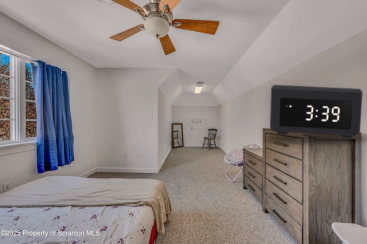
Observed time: **3:39**
